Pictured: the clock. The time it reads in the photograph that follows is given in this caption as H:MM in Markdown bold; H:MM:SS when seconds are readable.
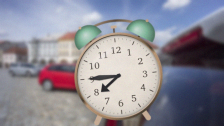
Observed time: **7:45**
